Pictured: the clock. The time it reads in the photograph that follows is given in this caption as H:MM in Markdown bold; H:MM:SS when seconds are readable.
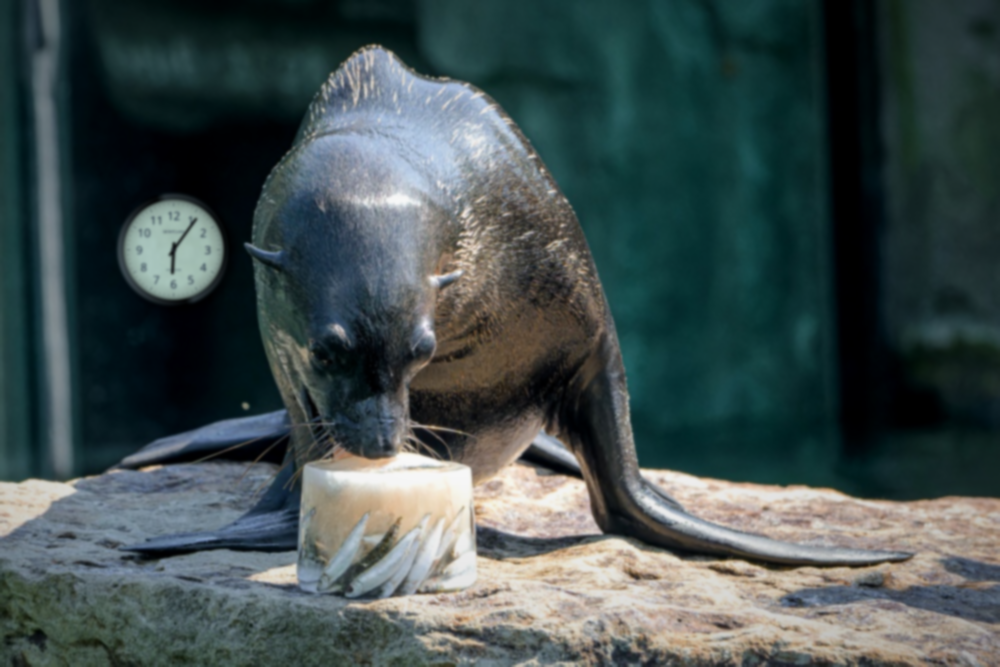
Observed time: **6:06**
